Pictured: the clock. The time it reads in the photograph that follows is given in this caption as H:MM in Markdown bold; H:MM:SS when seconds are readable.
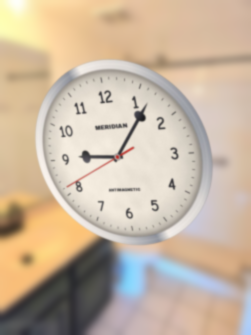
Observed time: **9:06:41**
